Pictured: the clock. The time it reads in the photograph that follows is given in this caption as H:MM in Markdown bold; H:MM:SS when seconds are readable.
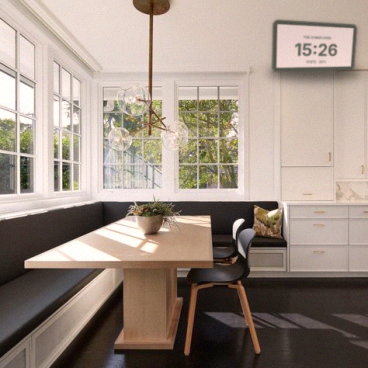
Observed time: **15:26**
